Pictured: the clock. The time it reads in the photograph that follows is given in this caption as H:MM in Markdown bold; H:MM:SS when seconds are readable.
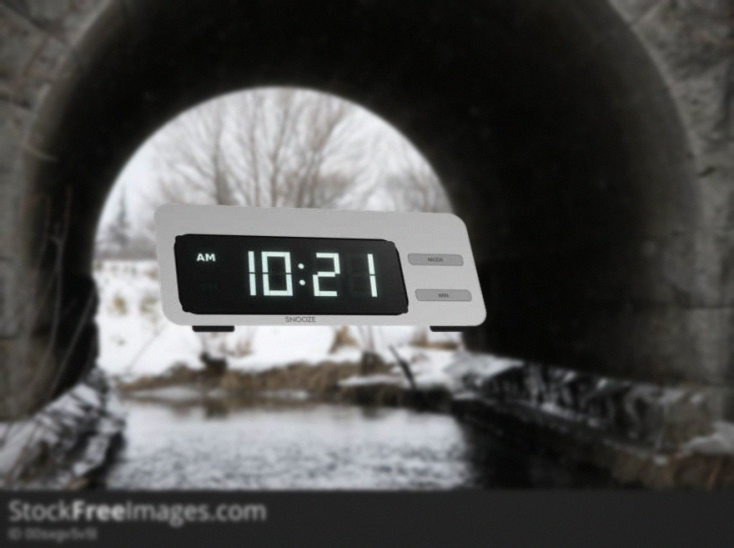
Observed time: **10:21**
